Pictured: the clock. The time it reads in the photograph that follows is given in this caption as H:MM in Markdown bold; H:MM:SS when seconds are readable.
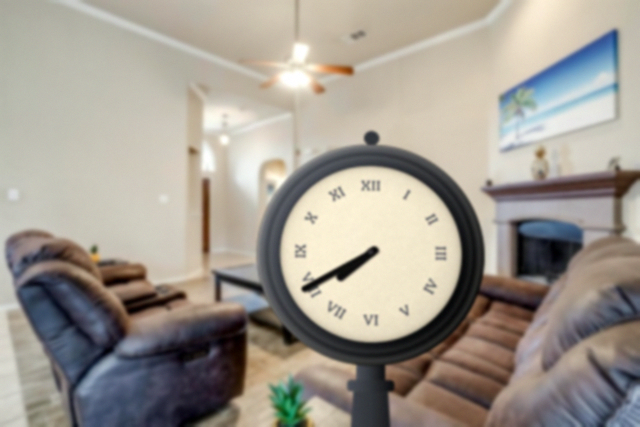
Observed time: **7:40**
